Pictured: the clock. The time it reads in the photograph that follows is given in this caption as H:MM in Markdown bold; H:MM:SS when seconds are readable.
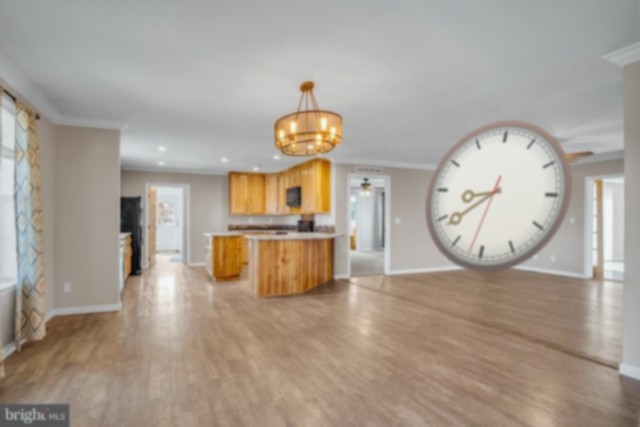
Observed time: **8:38:32**
